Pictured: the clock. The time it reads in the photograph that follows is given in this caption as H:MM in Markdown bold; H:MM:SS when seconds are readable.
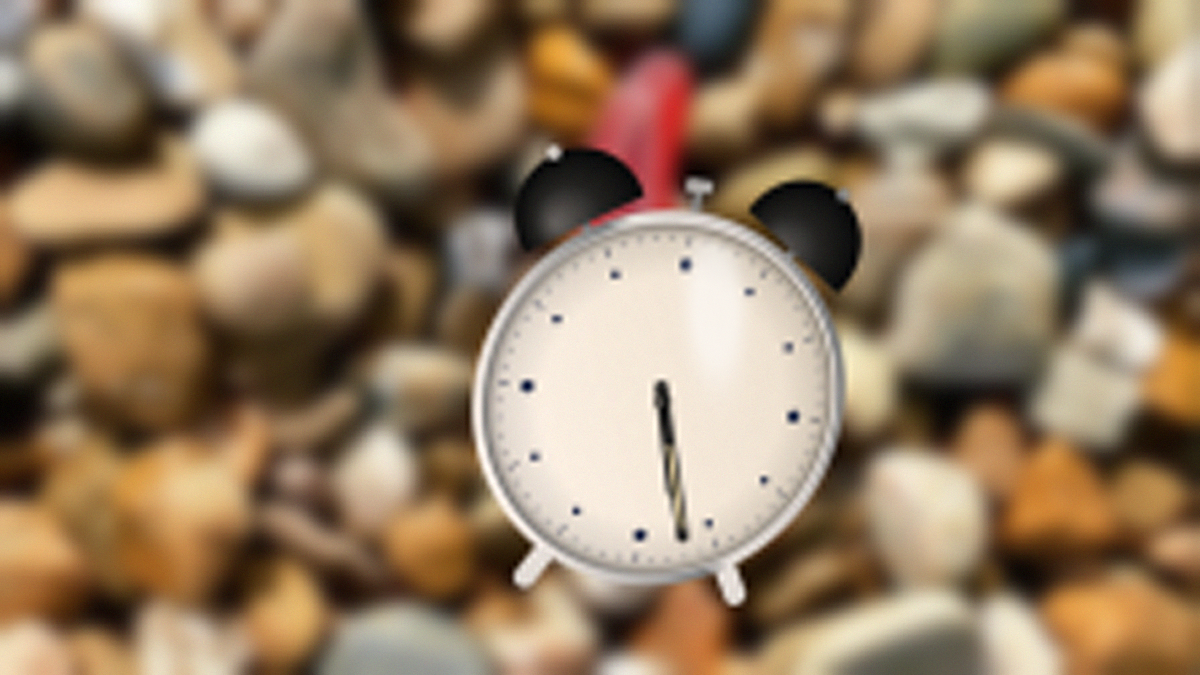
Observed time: **5:27**
